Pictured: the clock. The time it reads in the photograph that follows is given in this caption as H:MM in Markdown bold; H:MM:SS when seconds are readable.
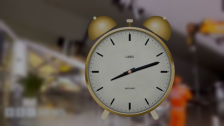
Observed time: **8:12**
